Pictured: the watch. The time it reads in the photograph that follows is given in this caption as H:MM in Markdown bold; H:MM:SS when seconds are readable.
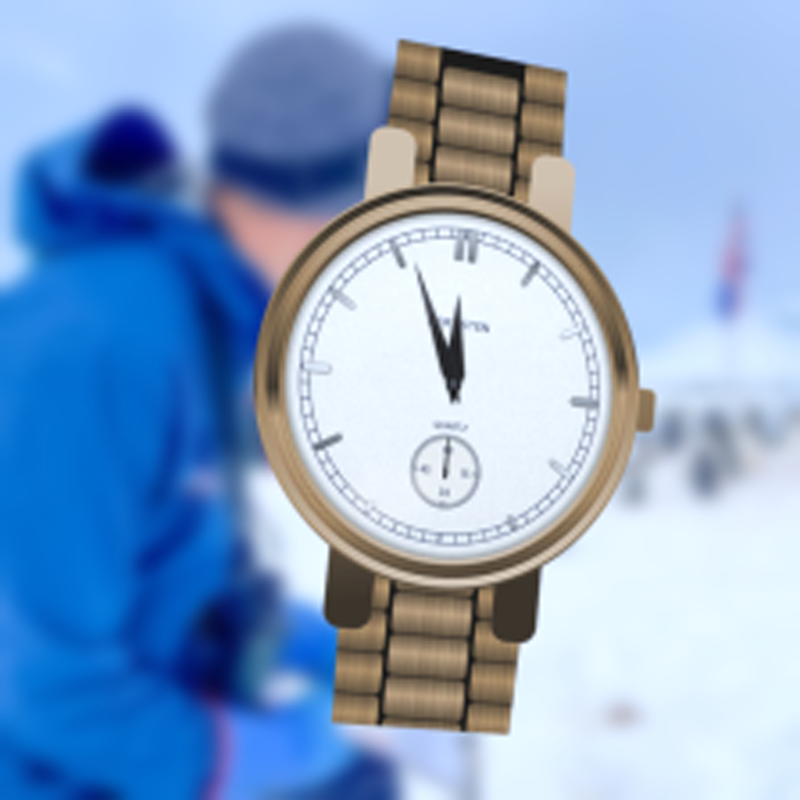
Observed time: **11:56**
